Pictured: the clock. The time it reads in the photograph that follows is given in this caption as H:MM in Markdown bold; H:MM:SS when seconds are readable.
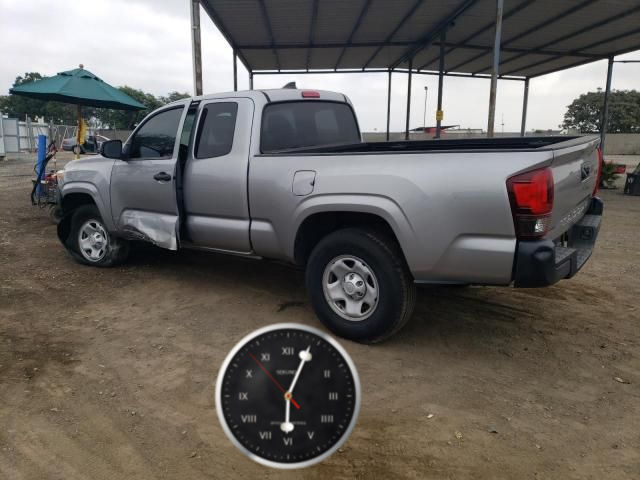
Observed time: **6:03:53**
